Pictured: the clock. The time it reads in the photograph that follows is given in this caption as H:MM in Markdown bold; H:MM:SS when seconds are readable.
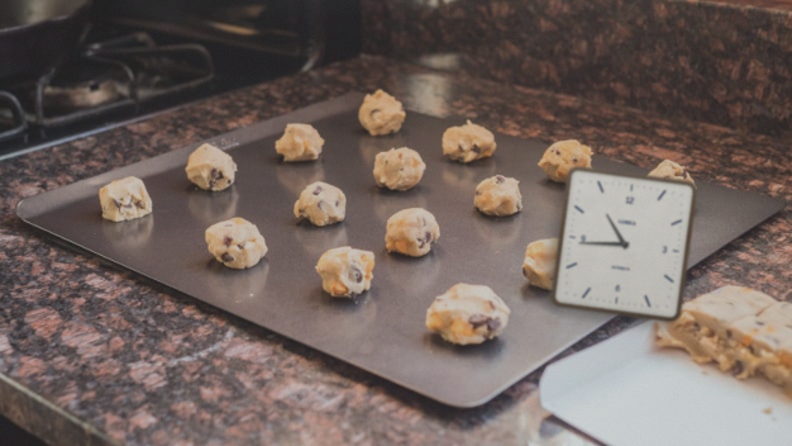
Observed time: **10:44**
